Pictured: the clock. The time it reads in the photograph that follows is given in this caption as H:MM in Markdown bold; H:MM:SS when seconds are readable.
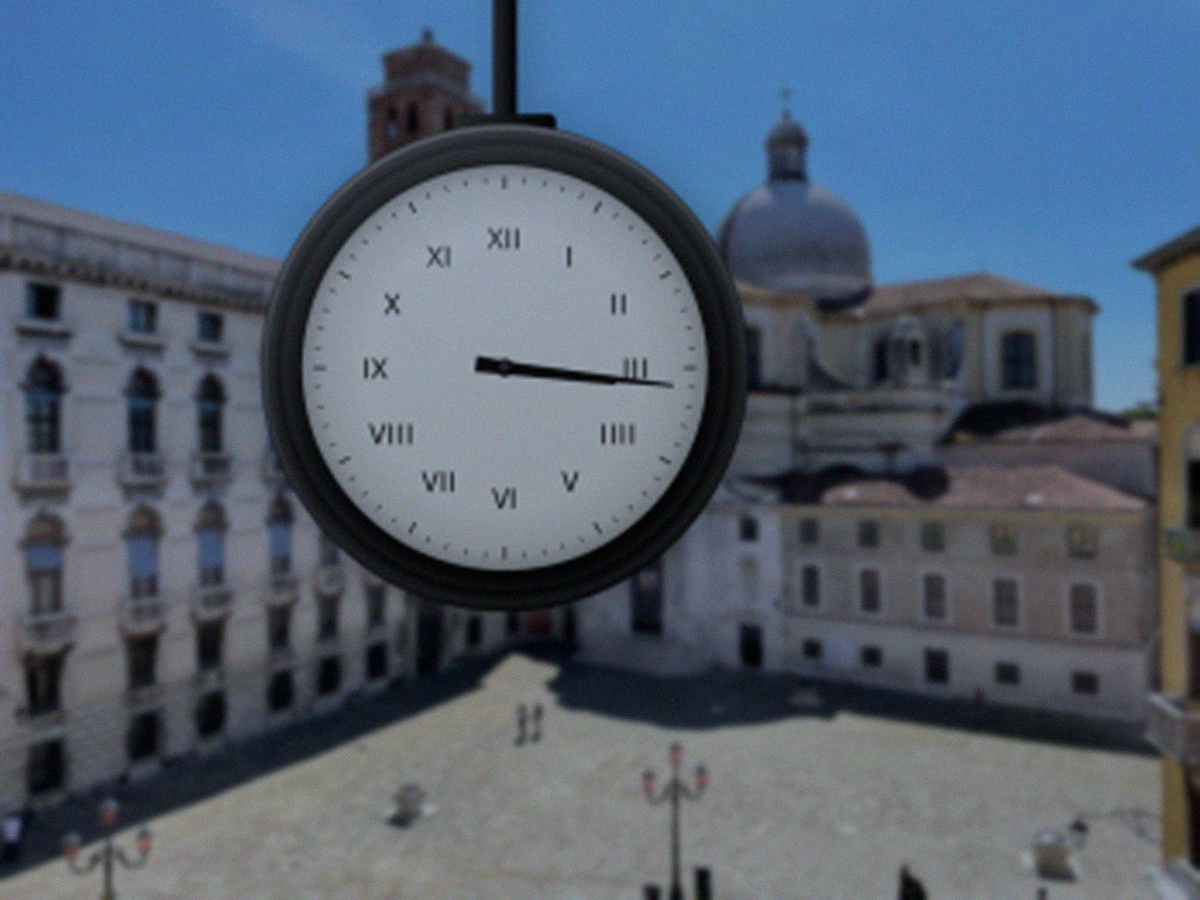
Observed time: **3:16**
